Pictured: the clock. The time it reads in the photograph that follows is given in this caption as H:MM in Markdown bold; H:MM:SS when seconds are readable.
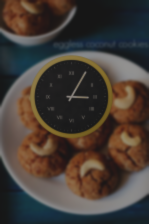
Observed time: **3:05**
